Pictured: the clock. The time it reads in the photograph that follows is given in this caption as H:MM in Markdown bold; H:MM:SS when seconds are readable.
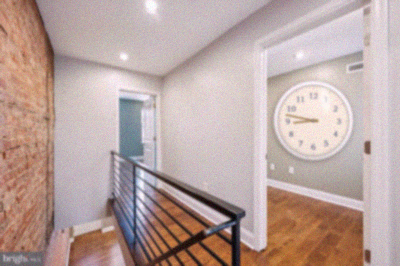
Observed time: **8:47**
